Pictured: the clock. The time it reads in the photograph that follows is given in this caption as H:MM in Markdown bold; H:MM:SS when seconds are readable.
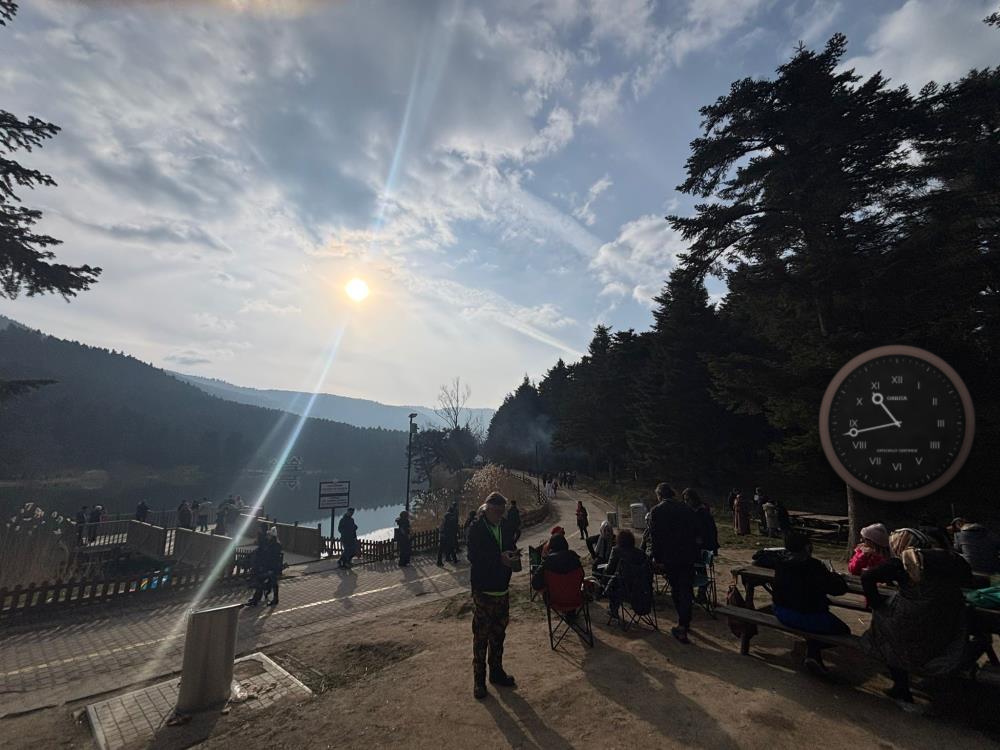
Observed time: **10:43**
